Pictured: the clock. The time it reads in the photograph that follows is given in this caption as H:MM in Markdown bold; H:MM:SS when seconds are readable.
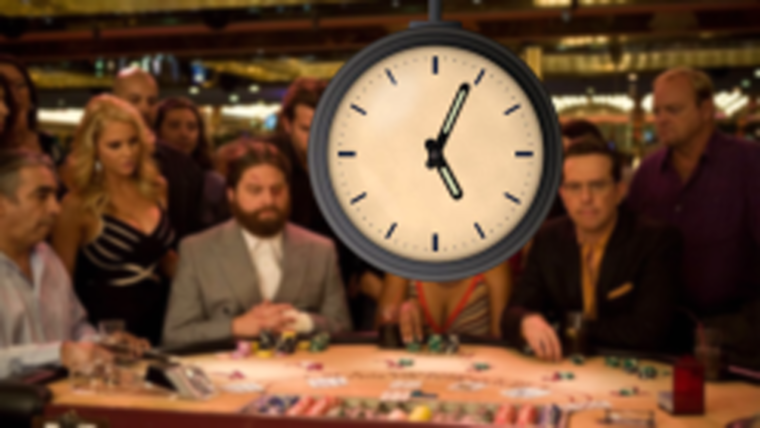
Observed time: **5:04**
